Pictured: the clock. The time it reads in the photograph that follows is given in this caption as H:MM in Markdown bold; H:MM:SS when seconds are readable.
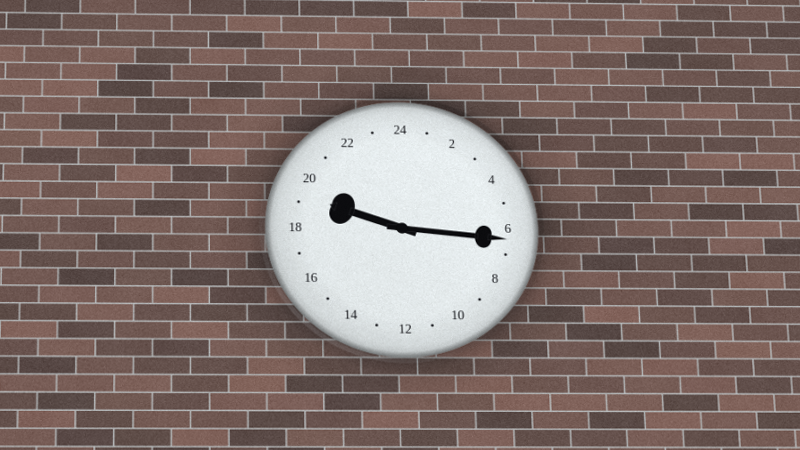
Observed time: **19:16**
